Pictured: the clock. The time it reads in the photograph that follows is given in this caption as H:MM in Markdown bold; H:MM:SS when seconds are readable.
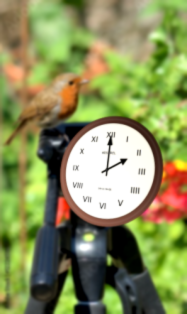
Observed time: **2:00**
